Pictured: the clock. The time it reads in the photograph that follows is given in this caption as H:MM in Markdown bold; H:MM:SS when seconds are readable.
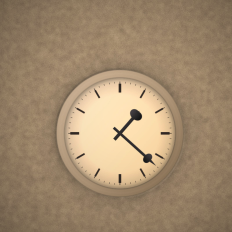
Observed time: **1:22**
